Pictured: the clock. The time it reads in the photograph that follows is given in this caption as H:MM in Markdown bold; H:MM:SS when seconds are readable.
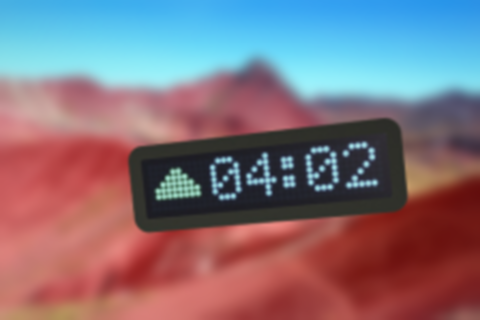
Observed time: **4:02**
